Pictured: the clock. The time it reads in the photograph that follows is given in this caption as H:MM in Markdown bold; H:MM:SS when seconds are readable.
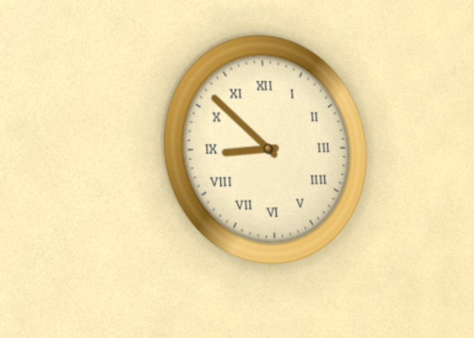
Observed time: **8:52**
